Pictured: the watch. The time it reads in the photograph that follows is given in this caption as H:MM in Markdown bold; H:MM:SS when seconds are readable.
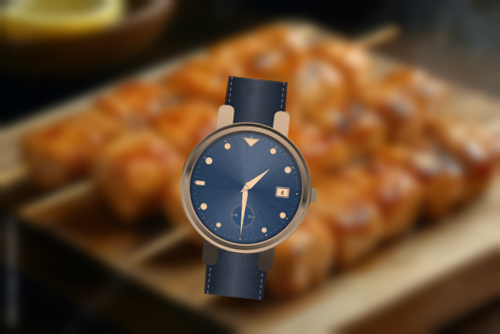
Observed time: **1:30**
